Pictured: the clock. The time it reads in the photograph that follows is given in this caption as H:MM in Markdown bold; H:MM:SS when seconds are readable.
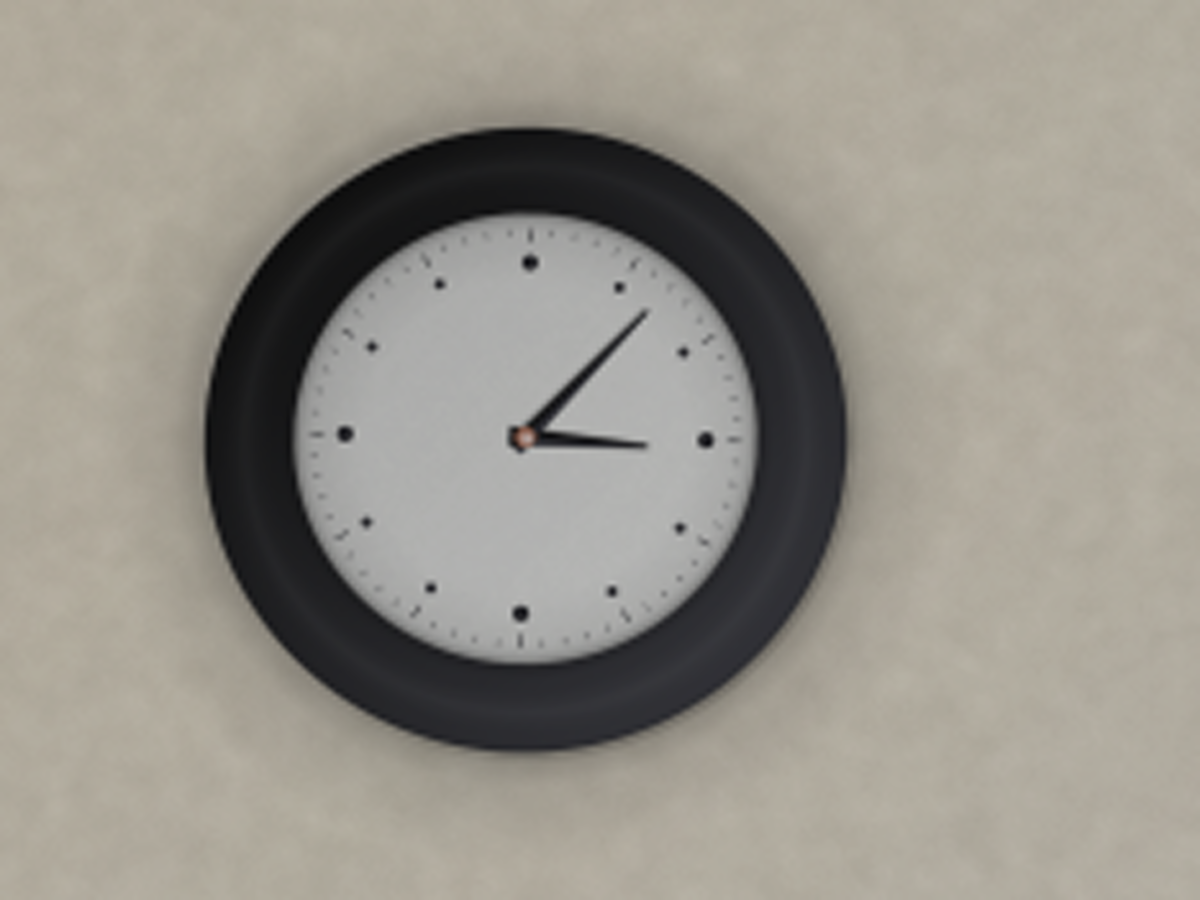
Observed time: **3:07**
